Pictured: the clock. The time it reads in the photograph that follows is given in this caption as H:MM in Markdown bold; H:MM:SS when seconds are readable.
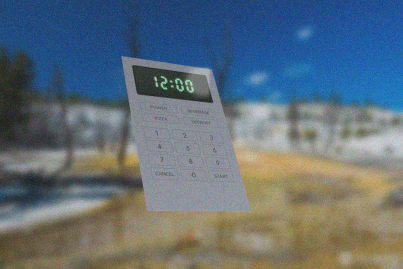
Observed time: **12:00**
